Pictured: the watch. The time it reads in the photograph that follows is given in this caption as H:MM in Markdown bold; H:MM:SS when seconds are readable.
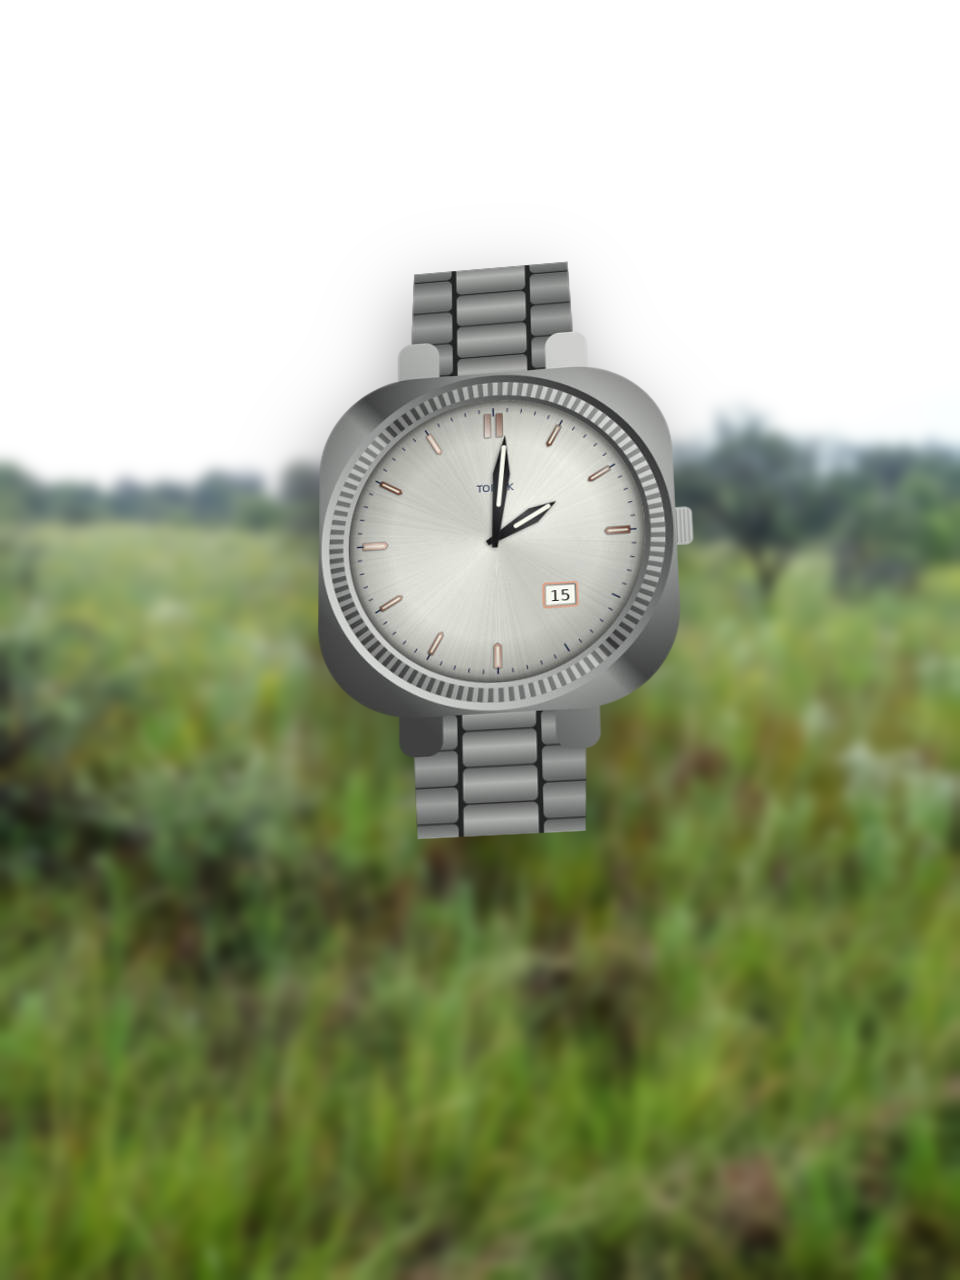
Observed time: **2:01**
